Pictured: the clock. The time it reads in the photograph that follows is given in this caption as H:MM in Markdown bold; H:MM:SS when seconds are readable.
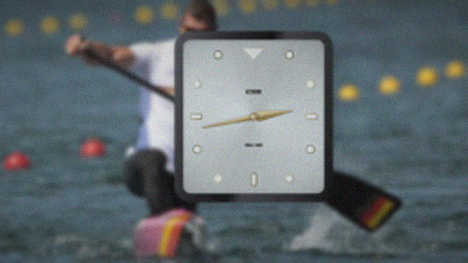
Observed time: **2:43**
